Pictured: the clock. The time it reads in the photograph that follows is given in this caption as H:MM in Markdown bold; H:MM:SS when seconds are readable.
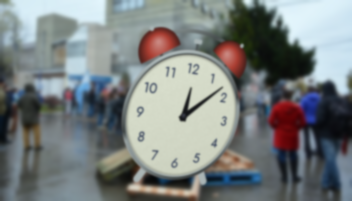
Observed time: **12:08**
